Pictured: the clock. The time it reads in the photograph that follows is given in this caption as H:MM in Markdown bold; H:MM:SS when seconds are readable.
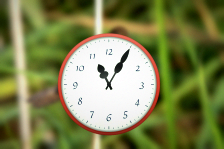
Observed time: **11:05**
